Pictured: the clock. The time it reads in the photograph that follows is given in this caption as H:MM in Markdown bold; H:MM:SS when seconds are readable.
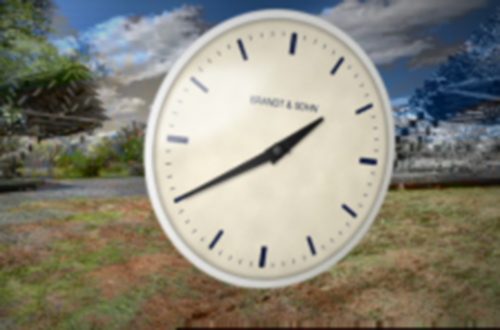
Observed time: **1:40**
